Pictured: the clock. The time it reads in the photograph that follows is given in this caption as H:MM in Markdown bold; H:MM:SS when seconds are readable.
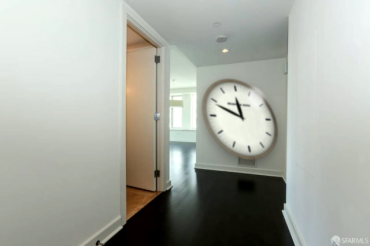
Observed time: **11:49**
